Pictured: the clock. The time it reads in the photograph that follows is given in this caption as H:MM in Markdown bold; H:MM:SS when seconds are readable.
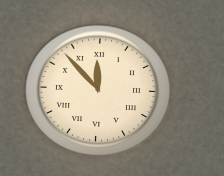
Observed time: **11:53**
